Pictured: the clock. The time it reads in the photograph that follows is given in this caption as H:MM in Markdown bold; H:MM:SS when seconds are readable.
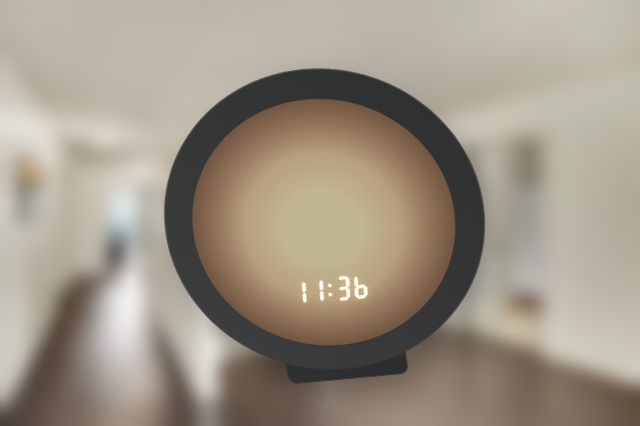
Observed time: **11:36**
